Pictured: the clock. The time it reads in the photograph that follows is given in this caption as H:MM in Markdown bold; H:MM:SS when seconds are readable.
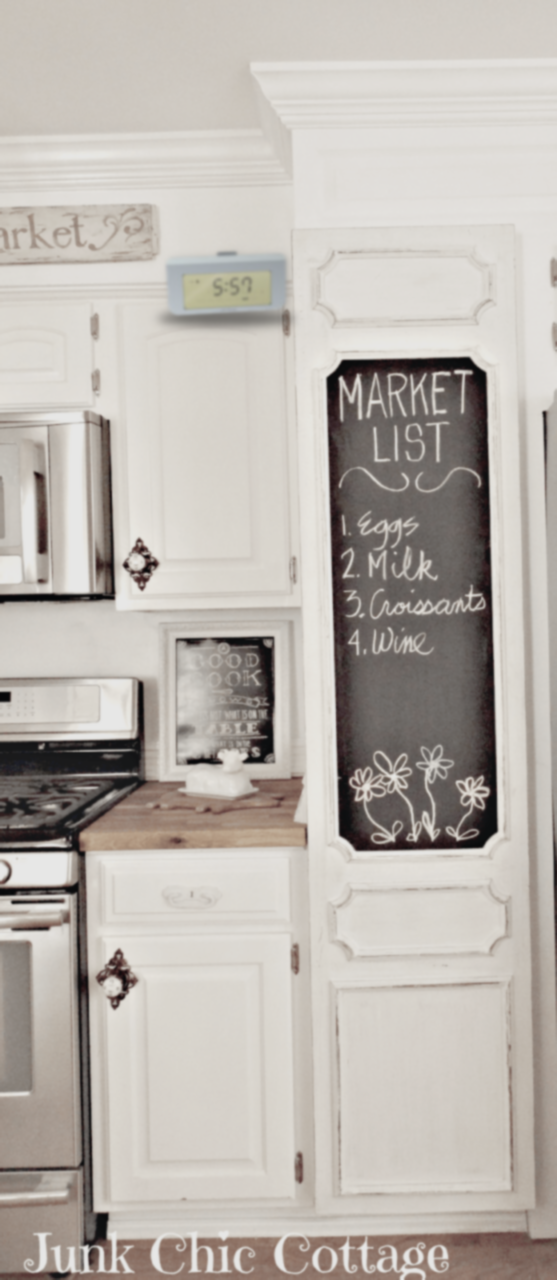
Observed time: **5:57**
